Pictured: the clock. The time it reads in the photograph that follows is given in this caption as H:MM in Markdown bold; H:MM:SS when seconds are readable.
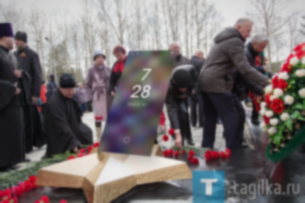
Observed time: **7:28**
